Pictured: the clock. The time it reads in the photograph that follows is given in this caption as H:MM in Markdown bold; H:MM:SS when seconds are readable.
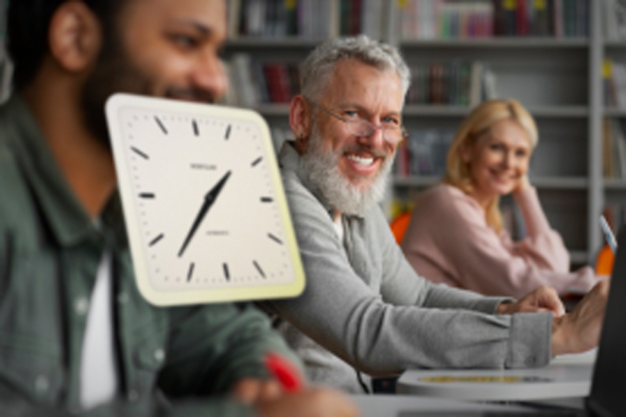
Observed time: **1:37**
